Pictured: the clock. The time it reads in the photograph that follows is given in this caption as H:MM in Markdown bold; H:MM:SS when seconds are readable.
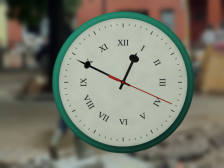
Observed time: **12:49:19**
